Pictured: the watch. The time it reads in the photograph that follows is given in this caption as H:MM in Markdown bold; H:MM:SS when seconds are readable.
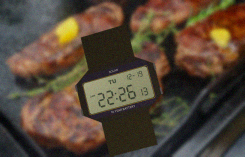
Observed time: **22:26:13**
